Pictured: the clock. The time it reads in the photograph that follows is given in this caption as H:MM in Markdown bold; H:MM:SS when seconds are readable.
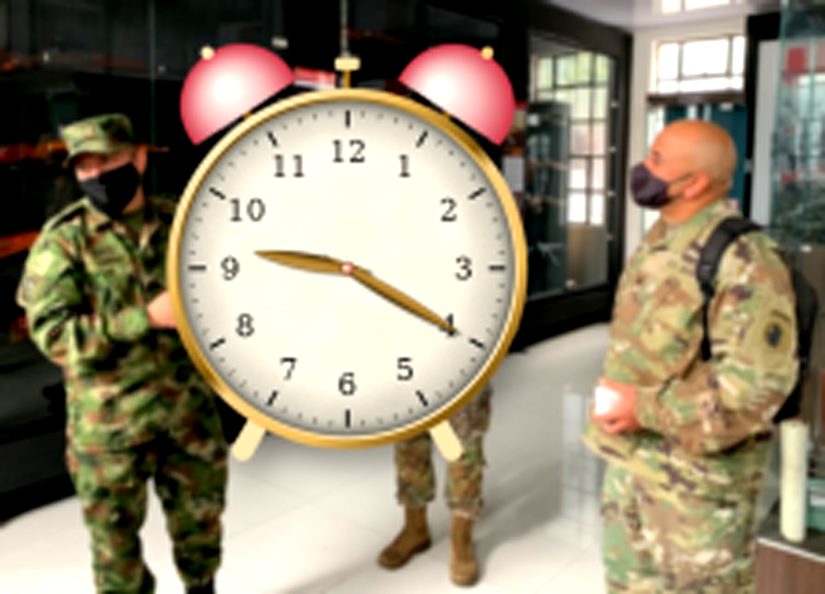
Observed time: **9:20**
